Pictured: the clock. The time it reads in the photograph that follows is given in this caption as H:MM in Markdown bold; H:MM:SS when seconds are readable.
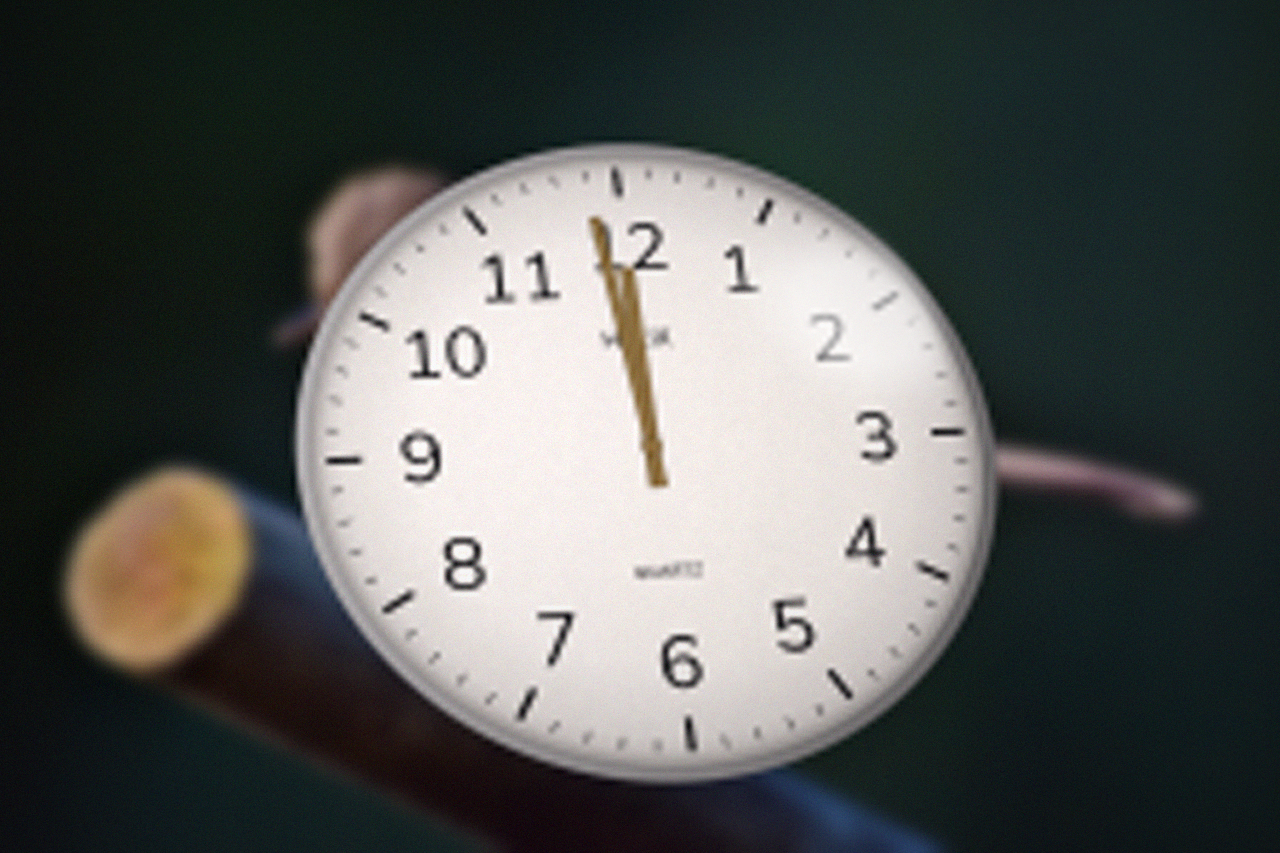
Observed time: **11:59**
